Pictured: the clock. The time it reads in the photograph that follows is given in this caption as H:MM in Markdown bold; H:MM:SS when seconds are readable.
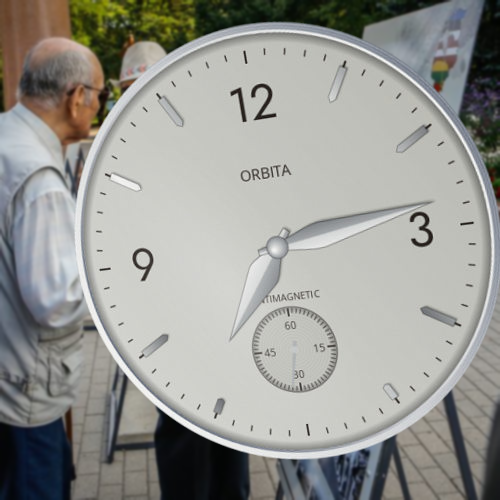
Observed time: **7:13:32**
